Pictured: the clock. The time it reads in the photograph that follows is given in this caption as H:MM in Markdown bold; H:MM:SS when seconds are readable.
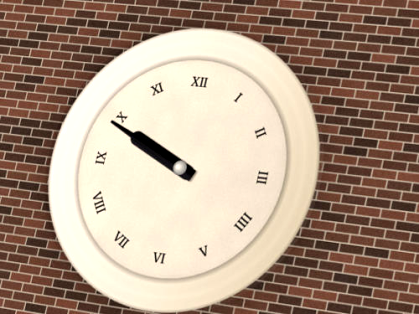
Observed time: **9:49**
